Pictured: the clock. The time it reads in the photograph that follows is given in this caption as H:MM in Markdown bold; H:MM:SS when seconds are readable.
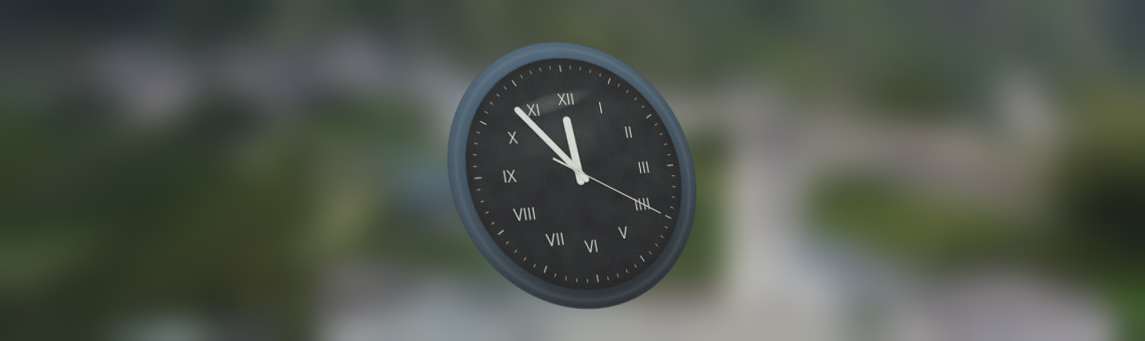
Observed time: **11:53:20**
